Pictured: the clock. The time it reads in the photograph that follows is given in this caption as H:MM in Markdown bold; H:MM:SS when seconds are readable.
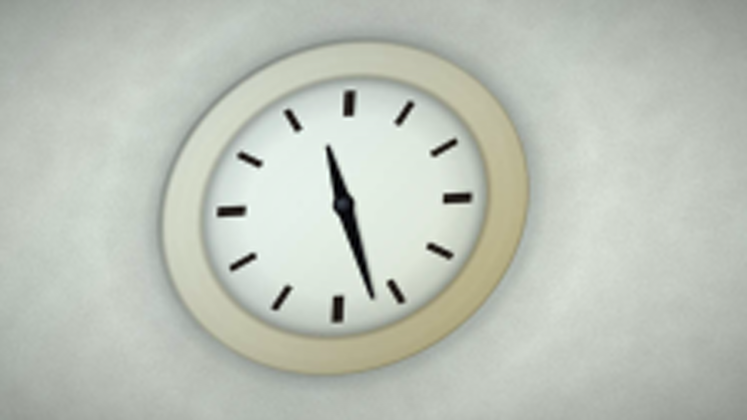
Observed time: **11:27**
